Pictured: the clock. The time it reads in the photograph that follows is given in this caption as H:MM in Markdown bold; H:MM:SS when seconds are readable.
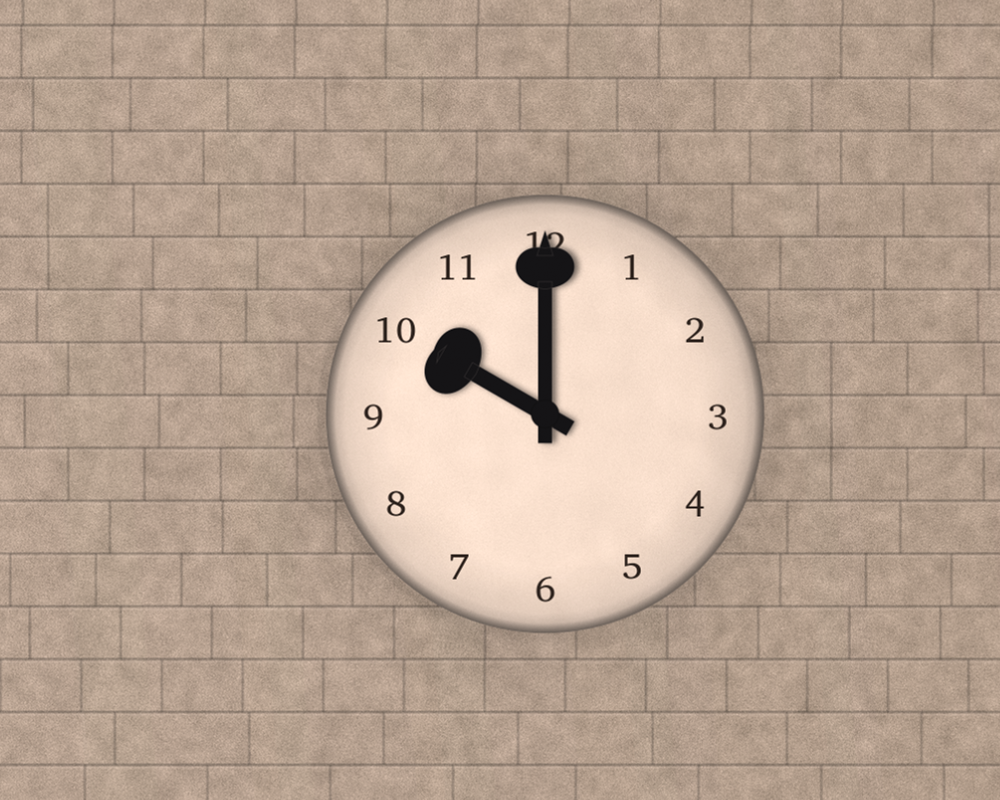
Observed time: **10:00**
